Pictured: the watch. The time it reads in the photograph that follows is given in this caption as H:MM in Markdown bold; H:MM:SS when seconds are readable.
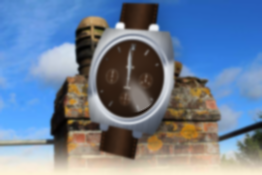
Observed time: **11:59**
